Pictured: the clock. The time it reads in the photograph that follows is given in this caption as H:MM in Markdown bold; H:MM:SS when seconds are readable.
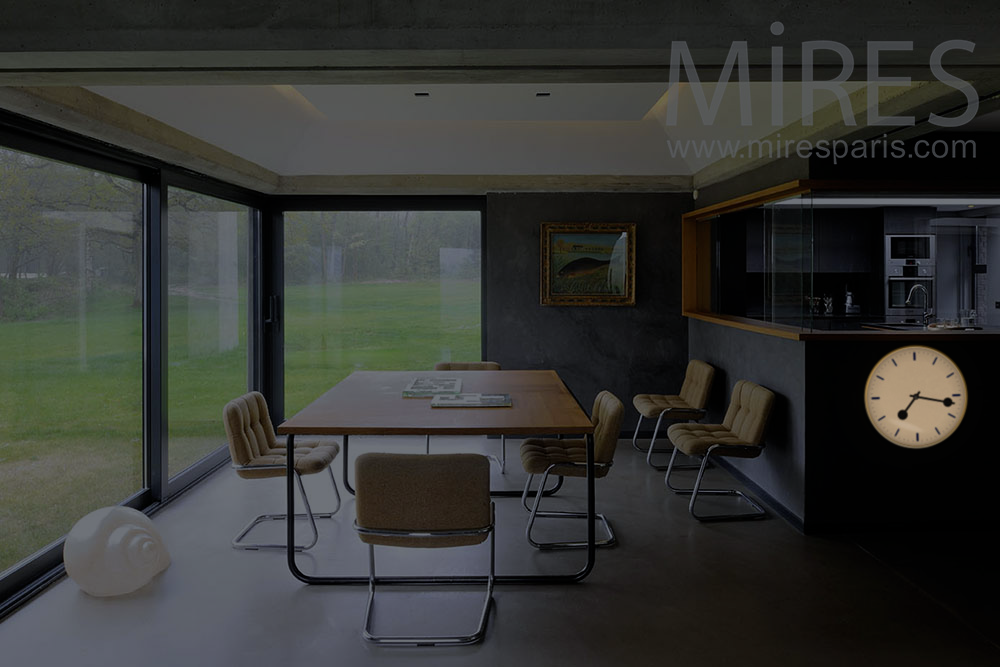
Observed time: **7:17**
